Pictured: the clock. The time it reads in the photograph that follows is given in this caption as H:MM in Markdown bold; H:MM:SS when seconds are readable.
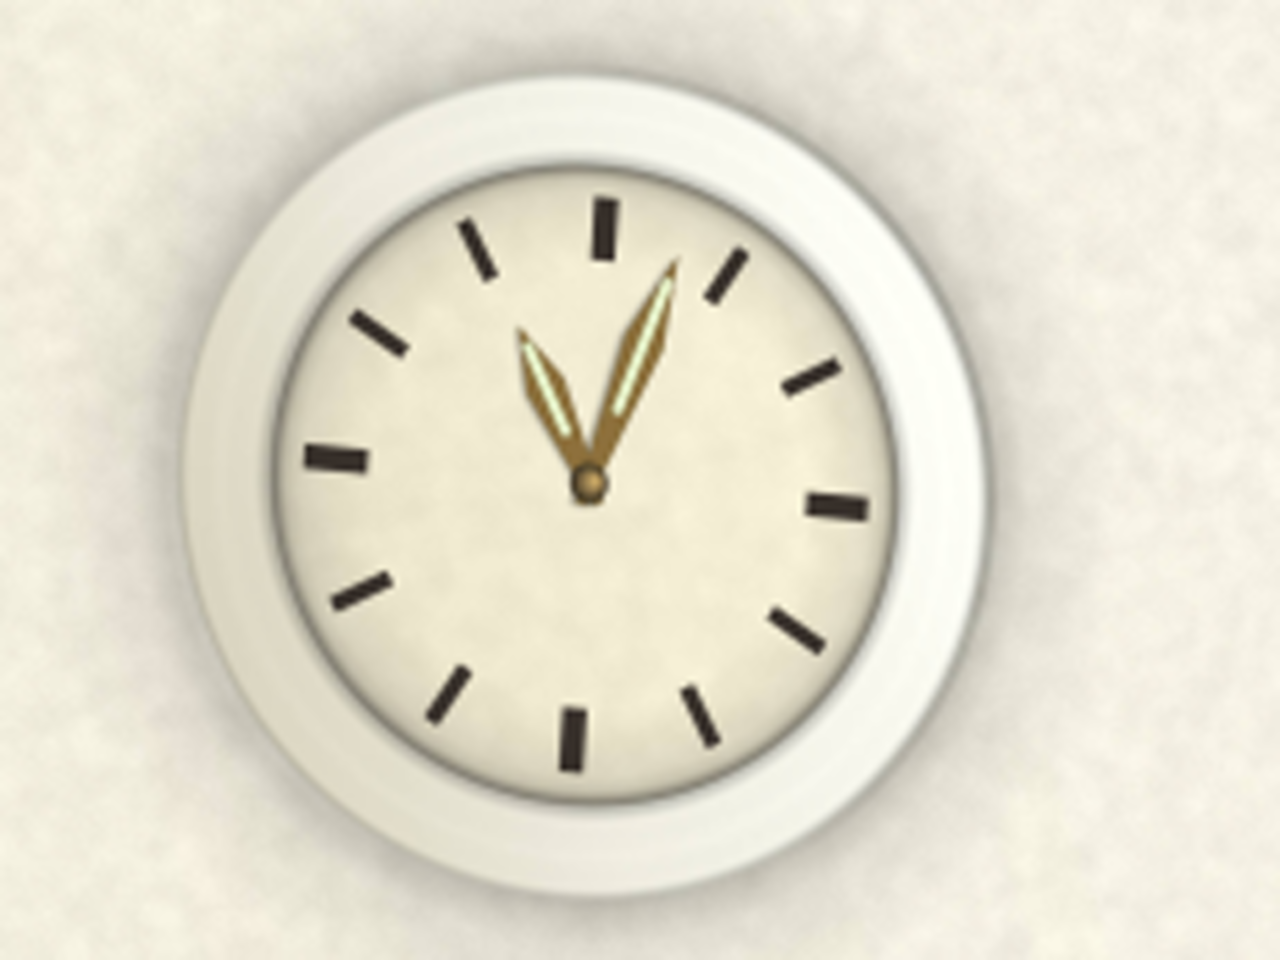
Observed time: **11:03**
